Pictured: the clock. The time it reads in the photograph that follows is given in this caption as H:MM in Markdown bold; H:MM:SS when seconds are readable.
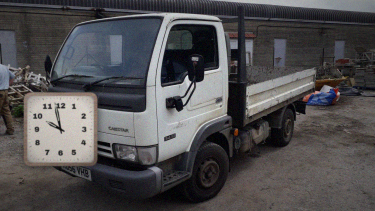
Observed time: **9:58**
